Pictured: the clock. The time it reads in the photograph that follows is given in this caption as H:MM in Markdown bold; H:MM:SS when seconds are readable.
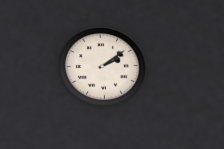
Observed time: **2:09**
